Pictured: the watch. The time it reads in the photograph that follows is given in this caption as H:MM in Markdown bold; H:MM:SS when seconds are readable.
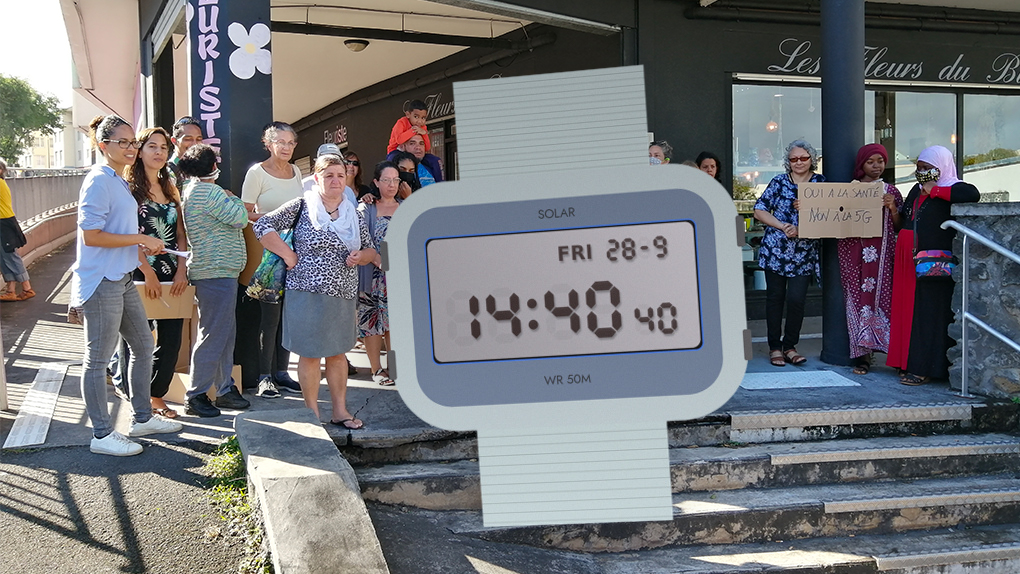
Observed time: **14:40:40**
